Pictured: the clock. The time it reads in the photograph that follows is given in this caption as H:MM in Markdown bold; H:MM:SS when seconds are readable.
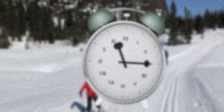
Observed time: **11:15**
